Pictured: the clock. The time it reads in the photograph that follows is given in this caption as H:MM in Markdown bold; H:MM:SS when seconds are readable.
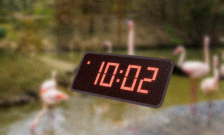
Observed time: **10:02**
